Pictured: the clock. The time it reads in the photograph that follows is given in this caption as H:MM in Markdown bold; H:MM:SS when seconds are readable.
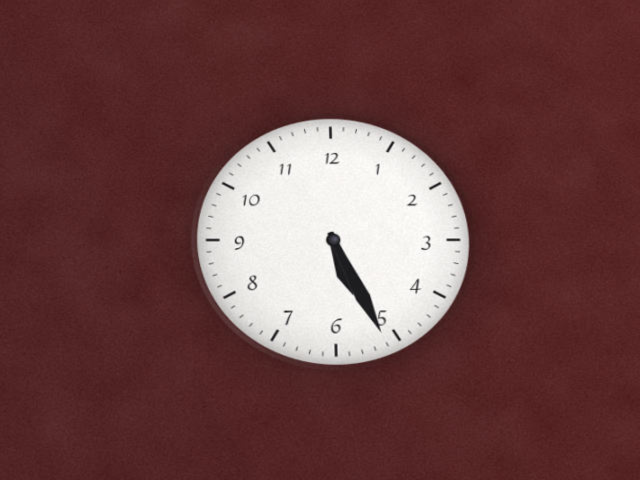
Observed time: **5:26**
